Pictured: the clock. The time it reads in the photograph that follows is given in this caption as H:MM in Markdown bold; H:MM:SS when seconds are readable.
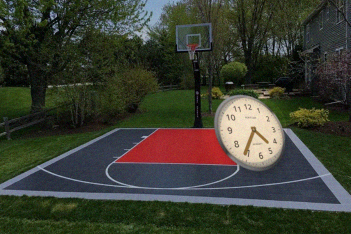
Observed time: **4:36**
